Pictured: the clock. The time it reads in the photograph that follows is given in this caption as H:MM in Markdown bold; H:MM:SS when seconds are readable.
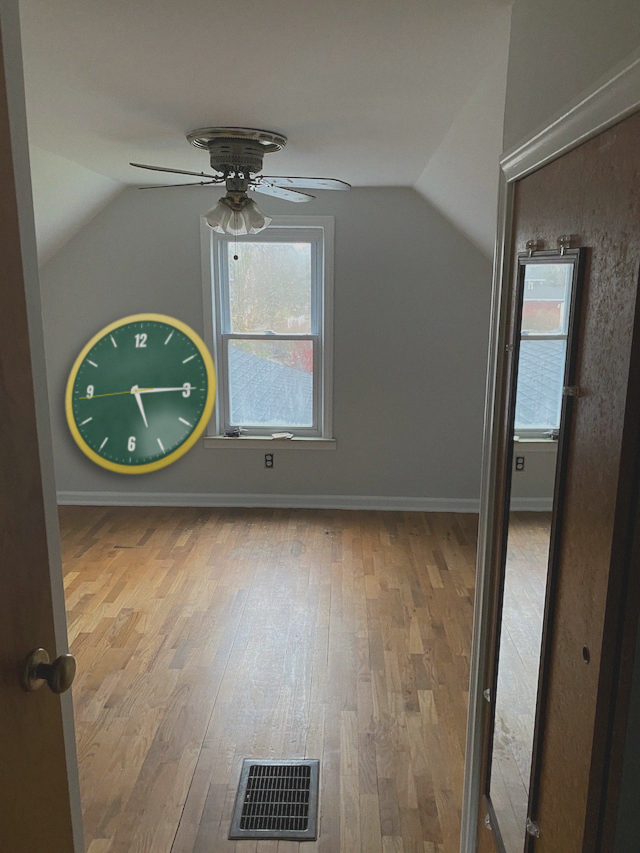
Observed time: **5:14:44**
